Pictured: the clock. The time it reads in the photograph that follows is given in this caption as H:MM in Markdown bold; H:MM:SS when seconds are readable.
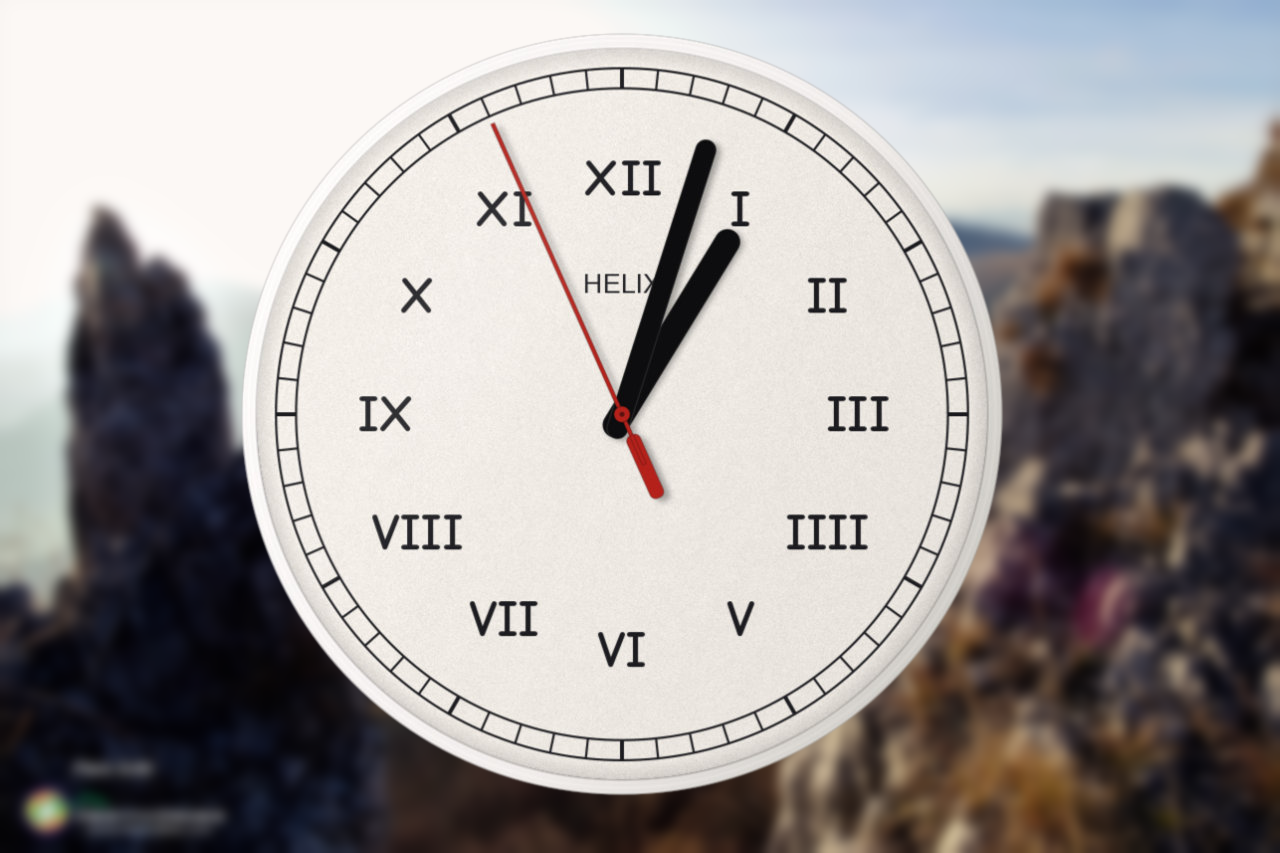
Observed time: **1:02:56**
